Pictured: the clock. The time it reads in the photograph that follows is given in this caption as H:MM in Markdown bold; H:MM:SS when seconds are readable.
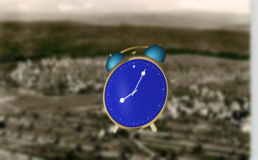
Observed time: **8:05**
